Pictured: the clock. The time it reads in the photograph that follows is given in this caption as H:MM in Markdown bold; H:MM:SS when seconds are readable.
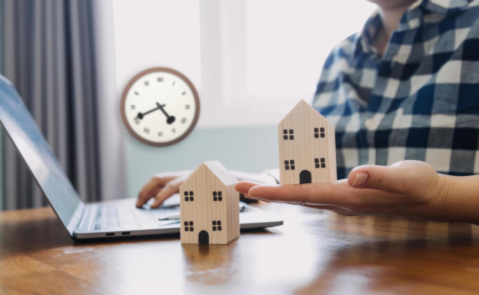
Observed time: **4:41**
